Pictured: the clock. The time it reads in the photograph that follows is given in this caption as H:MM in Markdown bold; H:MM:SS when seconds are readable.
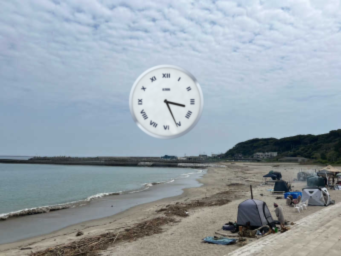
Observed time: **3:26**
